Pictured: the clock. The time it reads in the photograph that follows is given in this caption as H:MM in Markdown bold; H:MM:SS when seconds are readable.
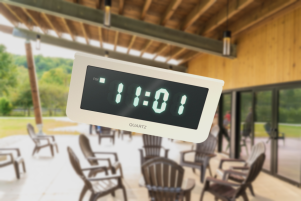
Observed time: **11:01**
